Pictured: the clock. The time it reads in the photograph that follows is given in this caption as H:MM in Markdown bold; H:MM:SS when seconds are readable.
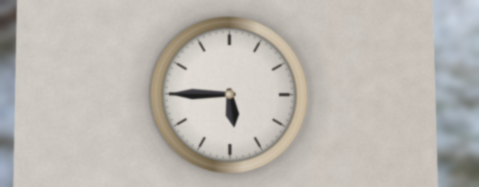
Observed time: **5:45**
